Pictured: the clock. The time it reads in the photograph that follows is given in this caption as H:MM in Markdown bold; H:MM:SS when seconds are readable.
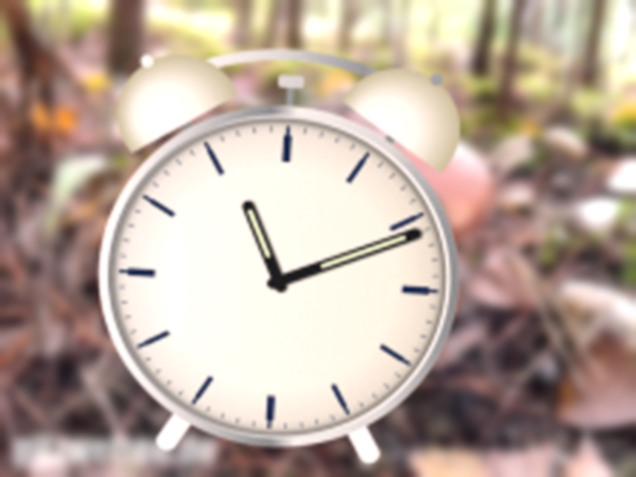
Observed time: **11:11**
